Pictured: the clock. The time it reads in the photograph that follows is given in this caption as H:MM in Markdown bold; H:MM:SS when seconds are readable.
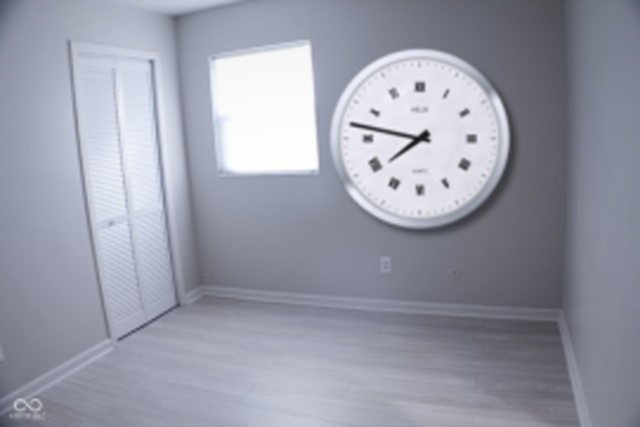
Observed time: **7:47**
